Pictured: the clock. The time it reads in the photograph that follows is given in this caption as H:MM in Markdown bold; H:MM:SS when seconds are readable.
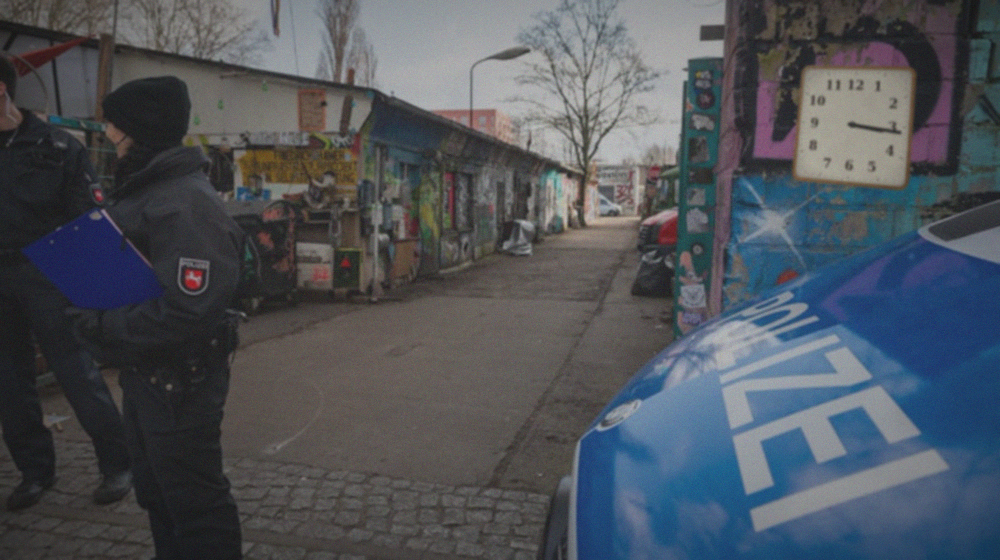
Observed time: **3:16**
